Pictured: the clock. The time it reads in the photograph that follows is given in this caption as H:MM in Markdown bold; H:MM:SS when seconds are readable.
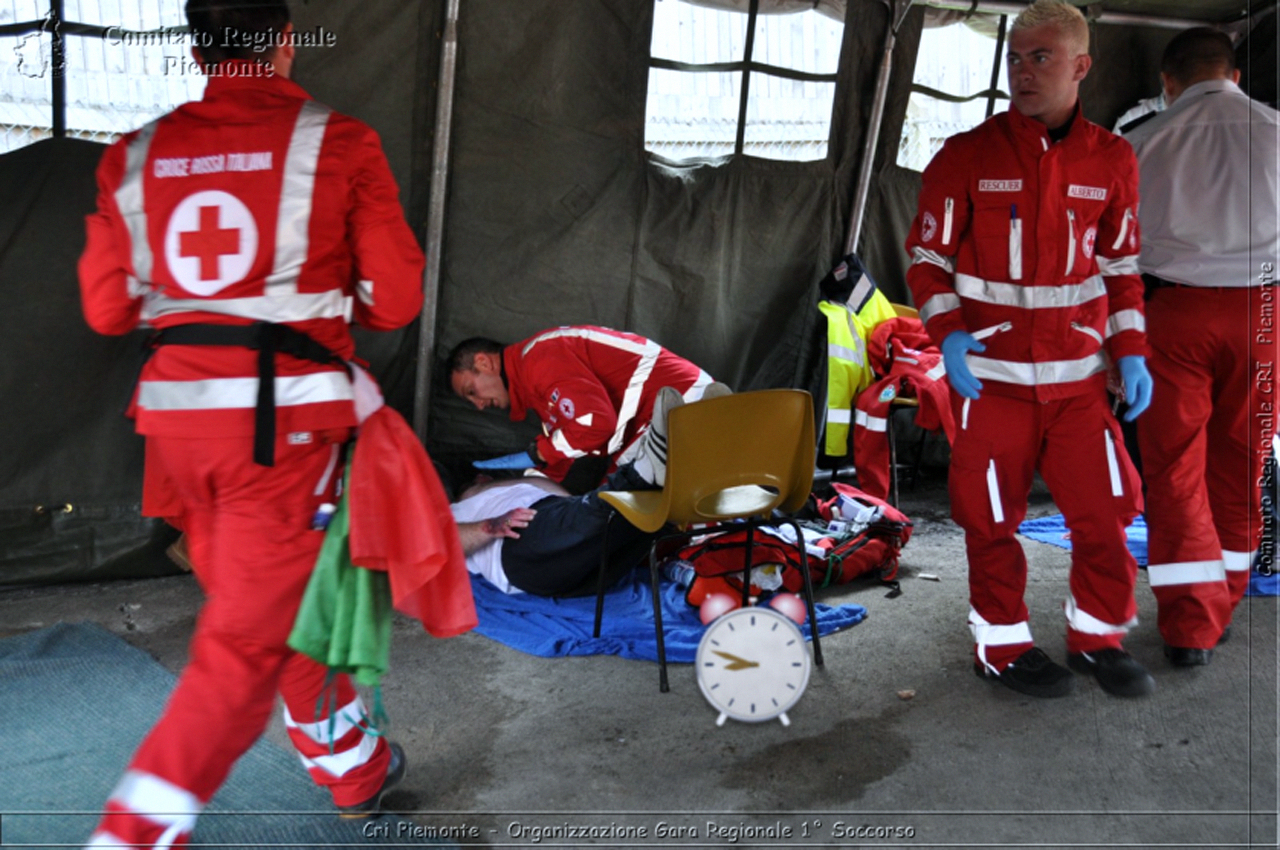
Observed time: **8:48**
